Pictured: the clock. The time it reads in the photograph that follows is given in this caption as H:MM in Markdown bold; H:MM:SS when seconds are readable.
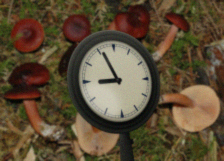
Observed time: **8:56**
